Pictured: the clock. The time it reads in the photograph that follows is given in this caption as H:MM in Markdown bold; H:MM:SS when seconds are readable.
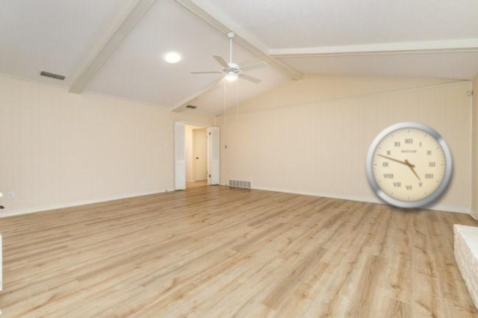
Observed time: **4:48**
